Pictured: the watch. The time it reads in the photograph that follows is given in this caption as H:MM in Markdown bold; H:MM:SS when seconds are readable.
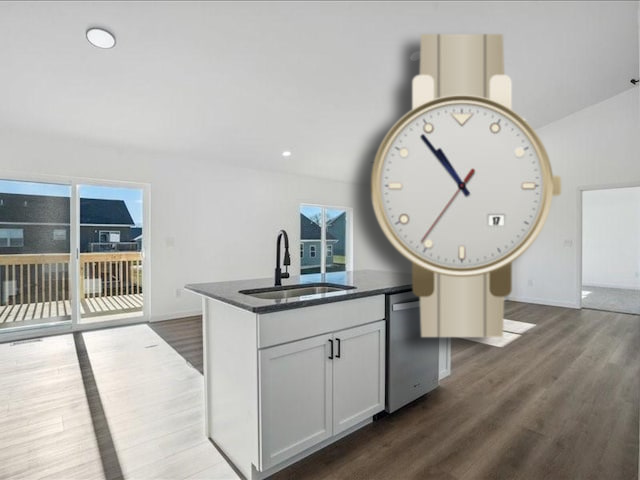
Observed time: **10:53:36**
